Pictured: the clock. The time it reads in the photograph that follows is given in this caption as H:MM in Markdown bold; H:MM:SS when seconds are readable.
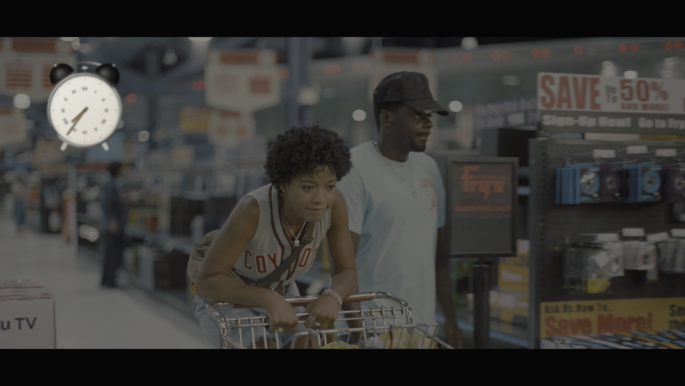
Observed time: **7:36**
